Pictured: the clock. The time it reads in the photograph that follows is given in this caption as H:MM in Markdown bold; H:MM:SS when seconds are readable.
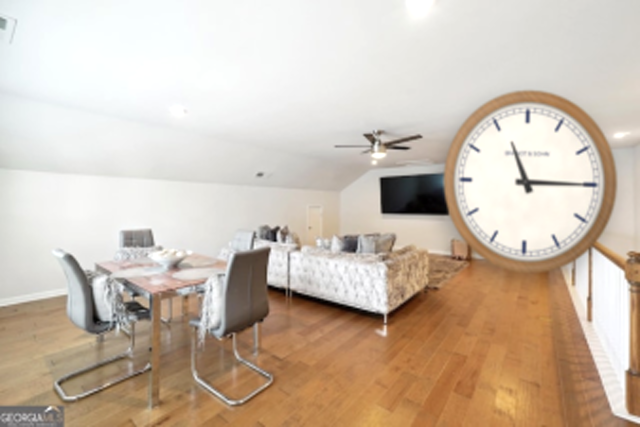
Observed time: **11:15**
